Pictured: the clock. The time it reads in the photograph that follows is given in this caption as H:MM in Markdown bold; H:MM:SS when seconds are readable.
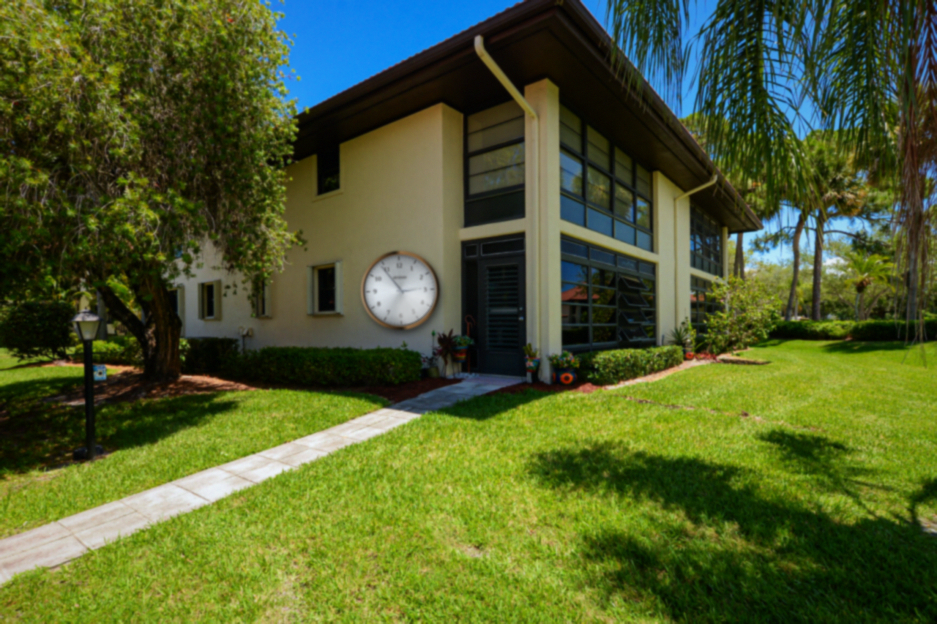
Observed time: **2:54**
